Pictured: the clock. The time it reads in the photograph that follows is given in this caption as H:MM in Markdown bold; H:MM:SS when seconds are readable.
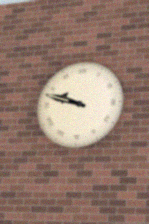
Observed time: **9:48**
